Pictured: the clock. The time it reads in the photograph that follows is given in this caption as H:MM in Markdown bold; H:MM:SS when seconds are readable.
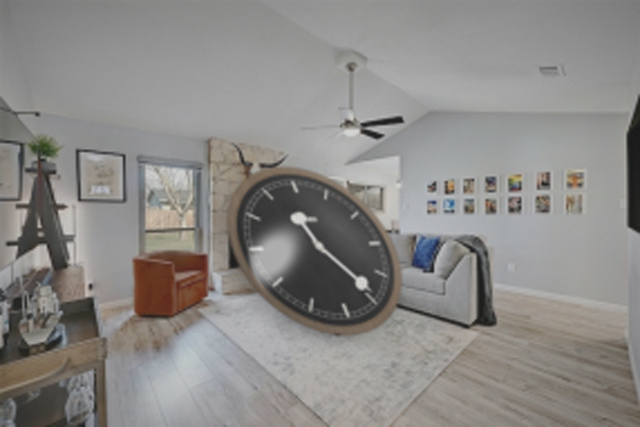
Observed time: **11:24**
